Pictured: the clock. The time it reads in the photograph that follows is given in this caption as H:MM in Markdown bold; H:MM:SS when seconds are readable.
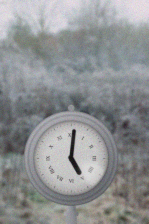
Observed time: **5:01**
